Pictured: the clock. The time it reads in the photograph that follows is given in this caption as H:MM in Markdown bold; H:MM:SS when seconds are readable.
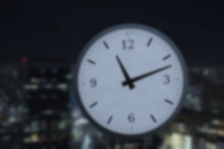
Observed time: **11:12**
